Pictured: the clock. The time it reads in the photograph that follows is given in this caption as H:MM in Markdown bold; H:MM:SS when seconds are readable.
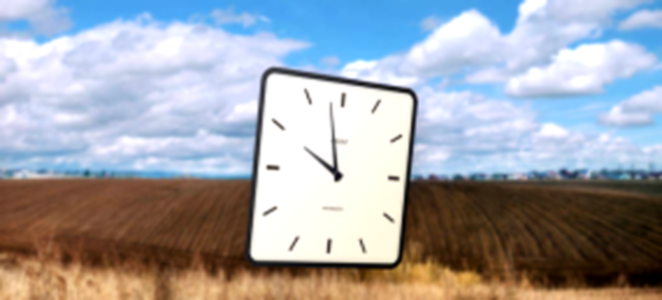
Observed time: **9:58**
